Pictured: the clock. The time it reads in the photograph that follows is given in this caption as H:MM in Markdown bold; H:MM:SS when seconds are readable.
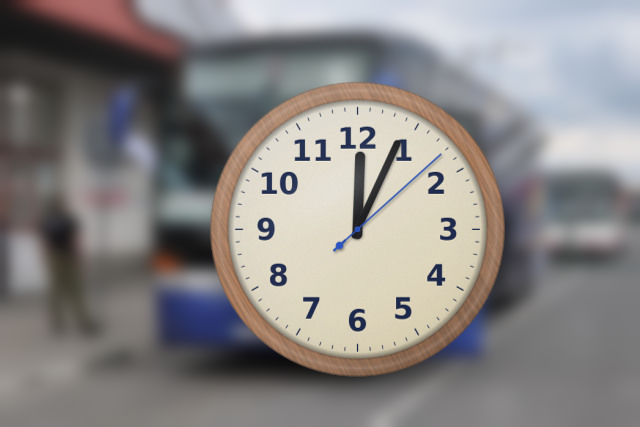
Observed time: **12:04:08**
